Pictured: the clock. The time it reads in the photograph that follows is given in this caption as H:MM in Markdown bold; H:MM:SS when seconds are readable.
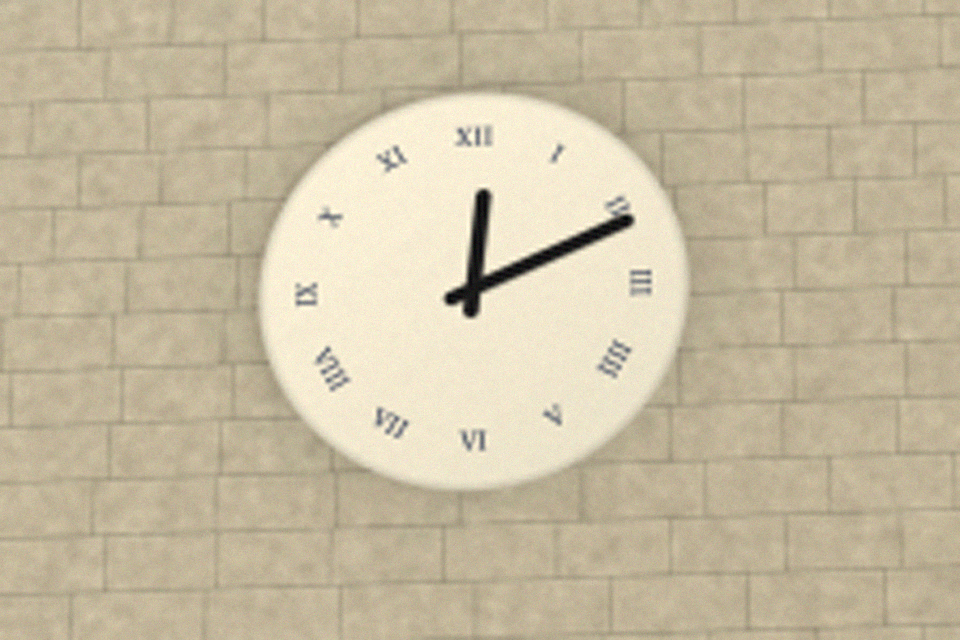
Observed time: **12:11**
